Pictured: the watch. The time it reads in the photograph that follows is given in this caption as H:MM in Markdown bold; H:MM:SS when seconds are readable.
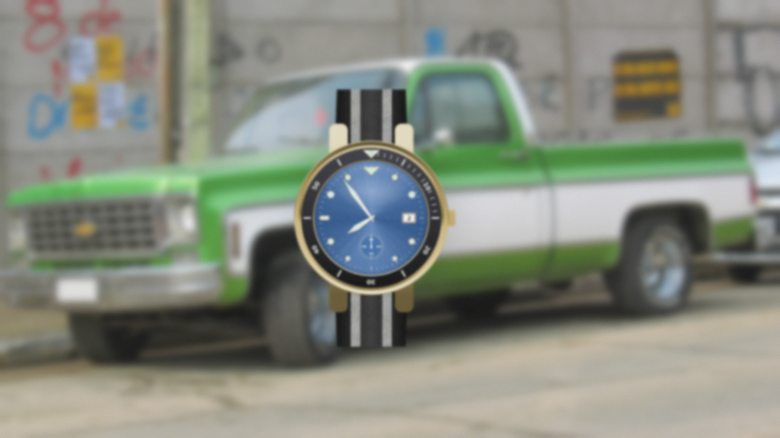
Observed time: **7:54**
